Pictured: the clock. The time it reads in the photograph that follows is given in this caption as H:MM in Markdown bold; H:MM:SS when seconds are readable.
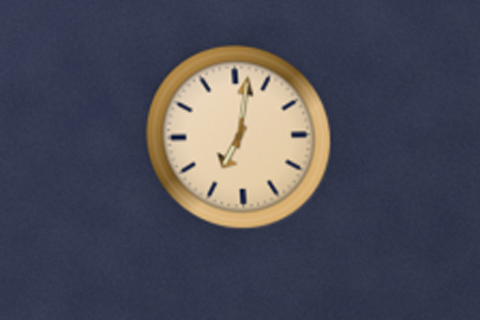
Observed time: **7:02**
